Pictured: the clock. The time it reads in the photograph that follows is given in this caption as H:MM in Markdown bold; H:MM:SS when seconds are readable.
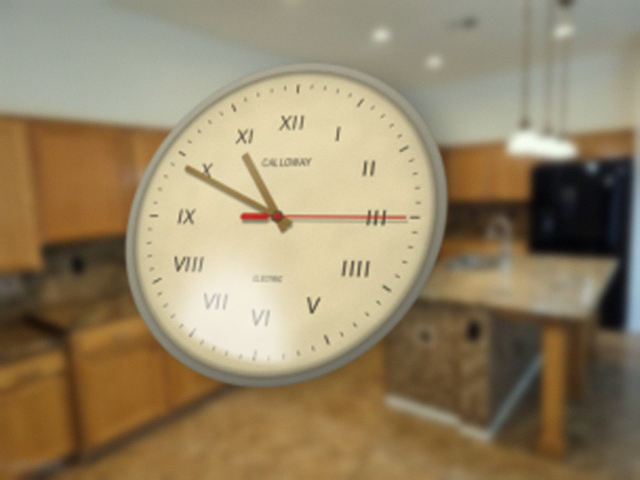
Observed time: **10:49:15**
